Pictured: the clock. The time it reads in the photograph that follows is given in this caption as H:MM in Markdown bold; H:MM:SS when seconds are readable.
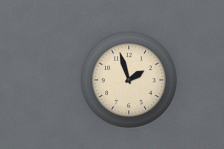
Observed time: **1:57**
